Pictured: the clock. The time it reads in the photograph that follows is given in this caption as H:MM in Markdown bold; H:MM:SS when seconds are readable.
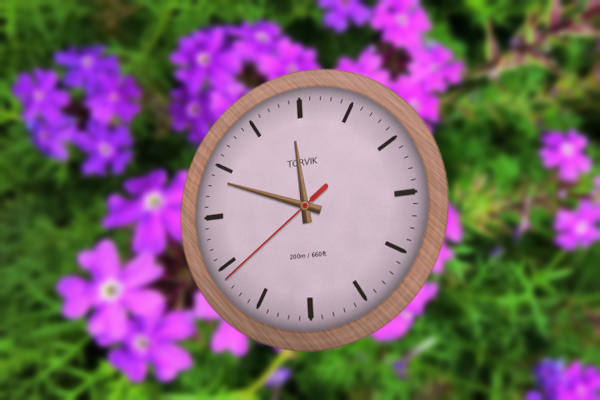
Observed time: **11:48:39**
